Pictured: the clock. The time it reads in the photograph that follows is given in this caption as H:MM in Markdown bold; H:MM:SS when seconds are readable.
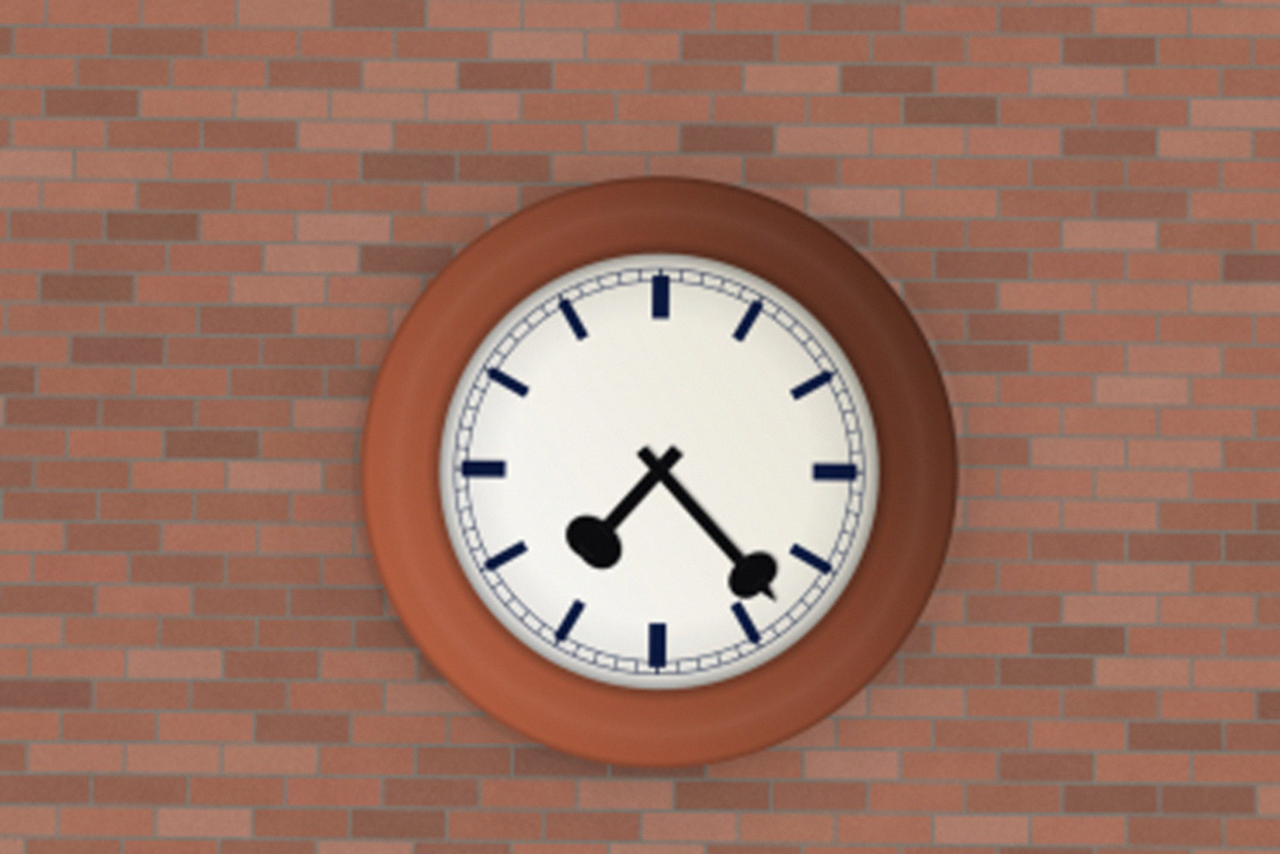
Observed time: **7:23**
